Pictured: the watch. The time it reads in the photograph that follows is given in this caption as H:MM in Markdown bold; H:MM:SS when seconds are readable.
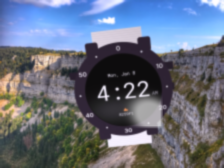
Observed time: **4:22**
